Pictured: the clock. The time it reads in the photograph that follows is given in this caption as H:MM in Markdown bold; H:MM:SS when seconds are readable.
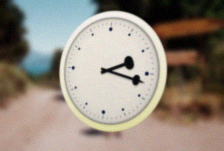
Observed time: **2:17**
